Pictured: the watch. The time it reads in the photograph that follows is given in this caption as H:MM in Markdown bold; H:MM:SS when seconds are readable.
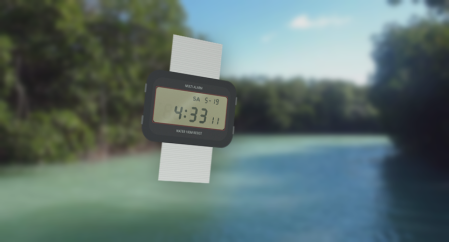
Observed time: **4:33:11**
